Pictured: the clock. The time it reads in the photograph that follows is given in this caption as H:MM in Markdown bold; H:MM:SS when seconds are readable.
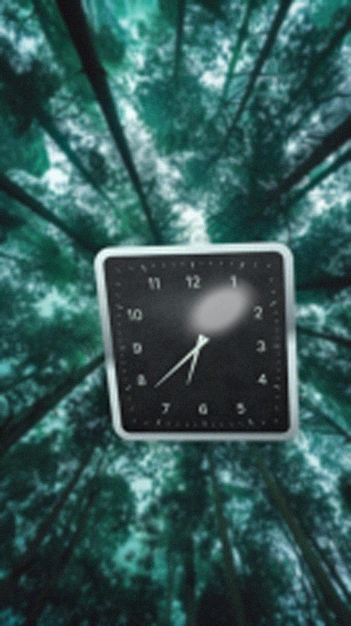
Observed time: **6:38**
